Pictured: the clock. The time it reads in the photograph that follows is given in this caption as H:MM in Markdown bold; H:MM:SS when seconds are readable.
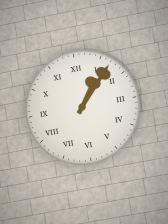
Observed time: **1:07**
